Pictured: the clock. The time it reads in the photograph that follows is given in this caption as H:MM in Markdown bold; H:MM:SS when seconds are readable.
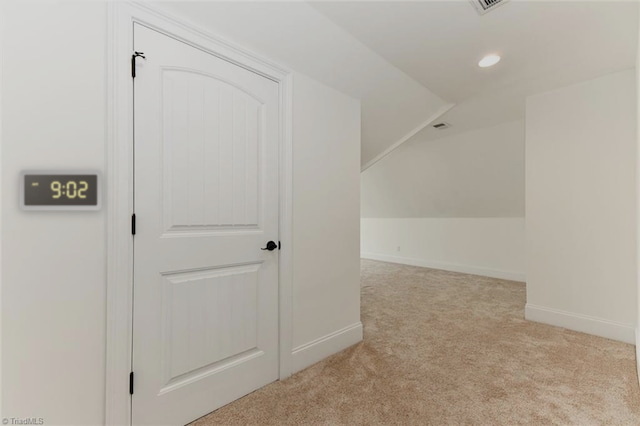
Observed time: **9:02**
